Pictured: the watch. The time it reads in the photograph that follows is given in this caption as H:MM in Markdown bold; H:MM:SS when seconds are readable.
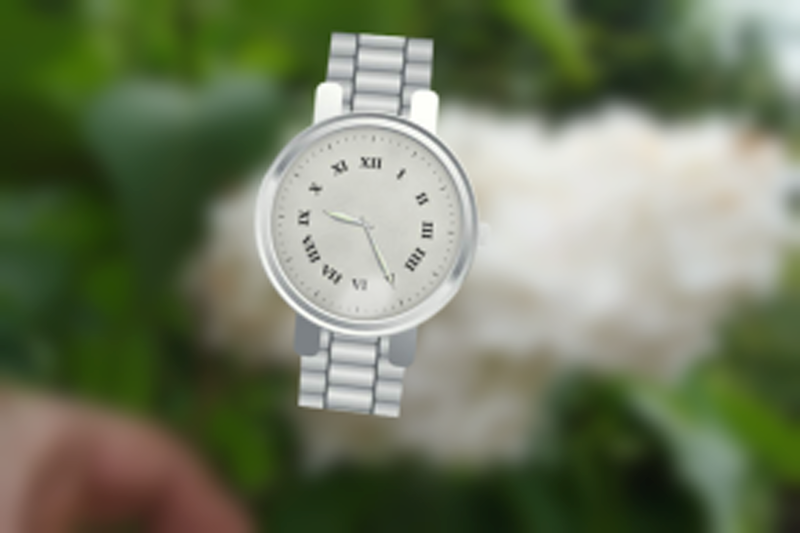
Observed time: **9:25**
